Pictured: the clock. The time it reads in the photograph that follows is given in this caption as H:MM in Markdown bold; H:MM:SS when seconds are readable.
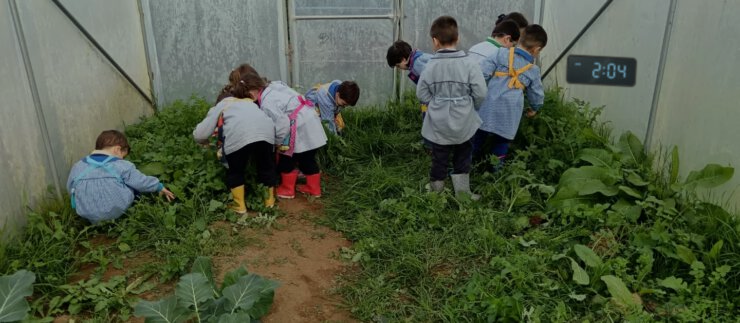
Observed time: **2:04**
